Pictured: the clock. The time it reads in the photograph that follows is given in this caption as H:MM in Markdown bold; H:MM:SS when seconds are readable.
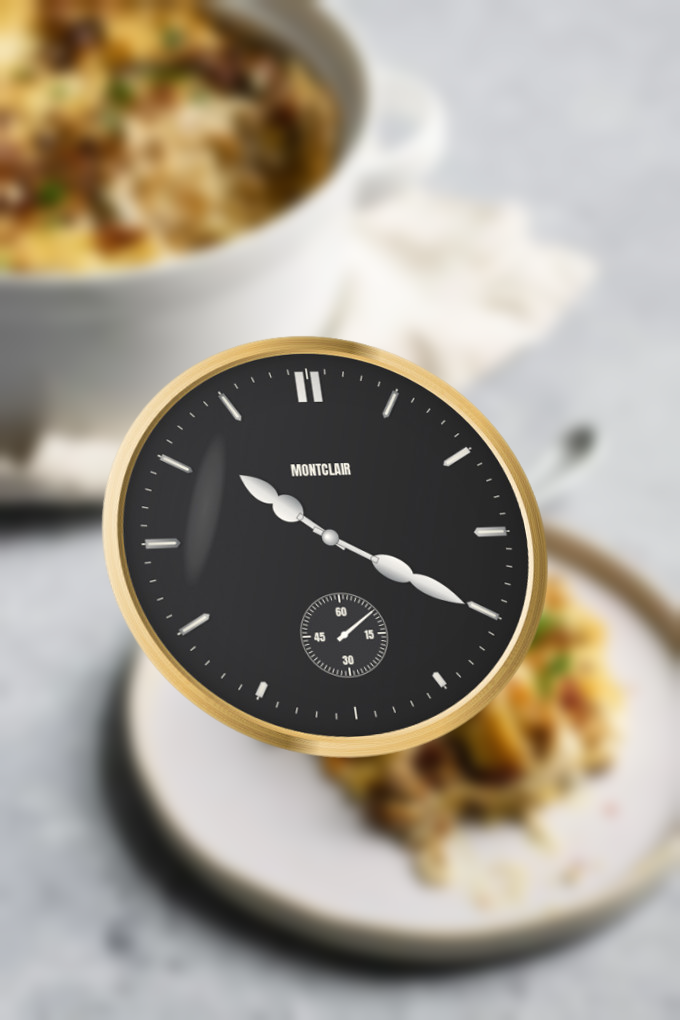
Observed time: **10:20:09**
